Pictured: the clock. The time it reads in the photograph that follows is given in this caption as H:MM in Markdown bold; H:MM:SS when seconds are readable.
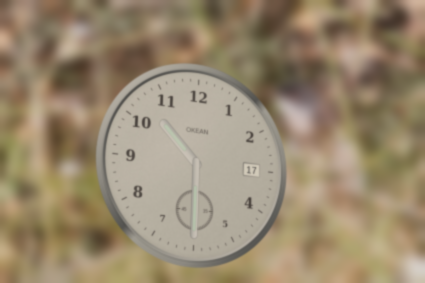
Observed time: **10:30**
